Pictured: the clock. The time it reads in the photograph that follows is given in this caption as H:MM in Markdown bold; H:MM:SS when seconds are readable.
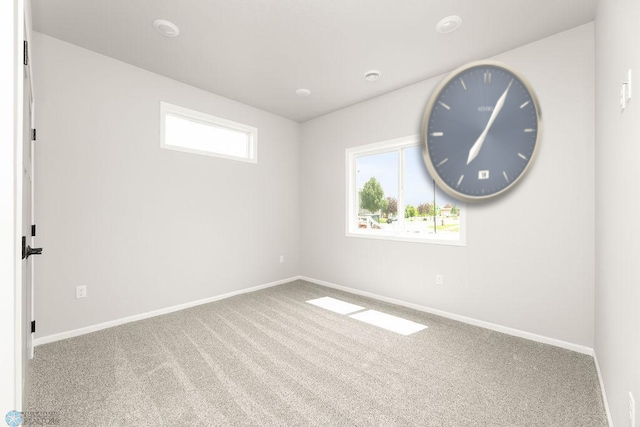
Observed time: **7:05**
